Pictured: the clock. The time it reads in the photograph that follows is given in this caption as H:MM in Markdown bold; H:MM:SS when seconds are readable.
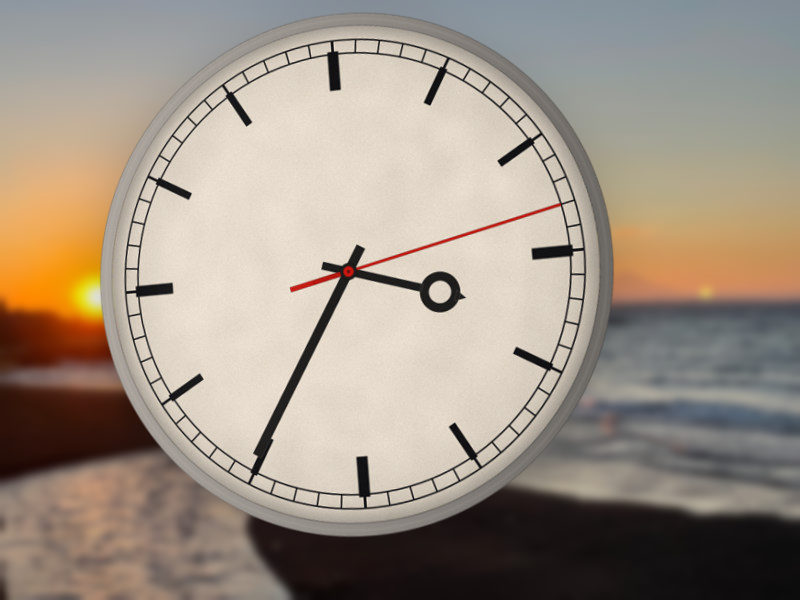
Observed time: **3:35:13**
